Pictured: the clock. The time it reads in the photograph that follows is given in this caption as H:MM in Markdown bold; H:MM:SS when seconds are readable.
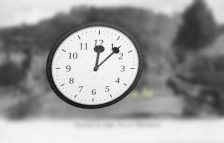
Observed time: **12:07**
